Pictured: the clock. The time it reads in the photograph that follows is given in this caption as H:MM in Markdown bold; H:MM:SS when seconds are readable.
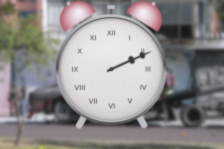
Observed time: **2:11**
